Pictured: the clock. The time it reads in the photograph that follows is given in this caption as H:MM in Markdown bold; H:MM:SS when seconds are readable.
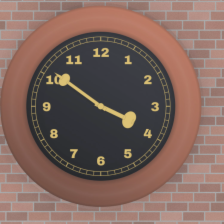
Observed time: **3:51**
